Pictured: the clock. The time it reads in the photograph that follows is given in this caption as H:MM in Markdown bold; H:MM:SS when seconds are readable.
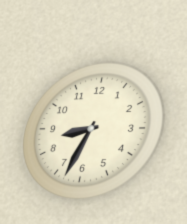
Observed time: **8:33**
